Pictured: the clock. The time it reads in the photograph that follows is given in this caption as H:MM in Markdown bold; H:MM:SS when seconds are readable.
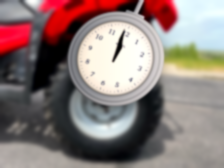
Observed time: **11:59**
